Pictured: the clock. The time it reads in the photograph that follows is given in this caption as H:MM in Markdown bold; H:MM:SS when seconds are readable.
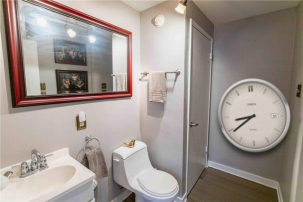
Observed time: **8:39**
